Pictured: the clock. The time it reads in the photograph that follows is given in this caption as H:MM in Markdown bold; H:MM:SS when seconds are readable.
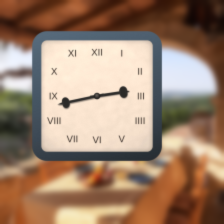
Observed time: **2:43**
